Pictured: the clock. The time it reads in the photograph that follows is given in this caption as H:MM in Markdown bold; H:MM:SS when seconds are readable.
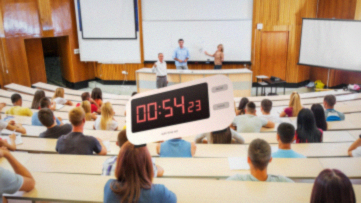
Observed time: **0:54:23**
